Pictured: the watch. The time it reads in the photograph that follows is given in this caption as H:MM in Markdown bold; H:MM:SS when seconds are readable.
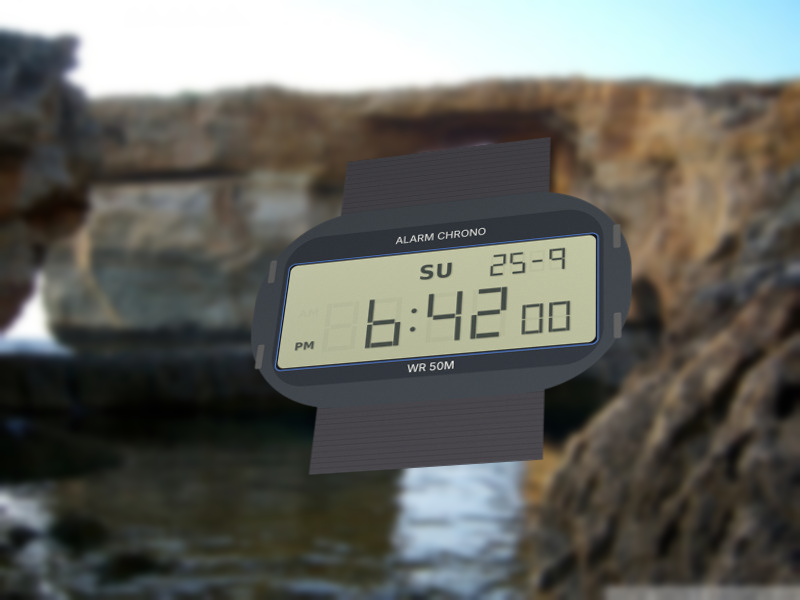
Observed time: **6:42:00**
